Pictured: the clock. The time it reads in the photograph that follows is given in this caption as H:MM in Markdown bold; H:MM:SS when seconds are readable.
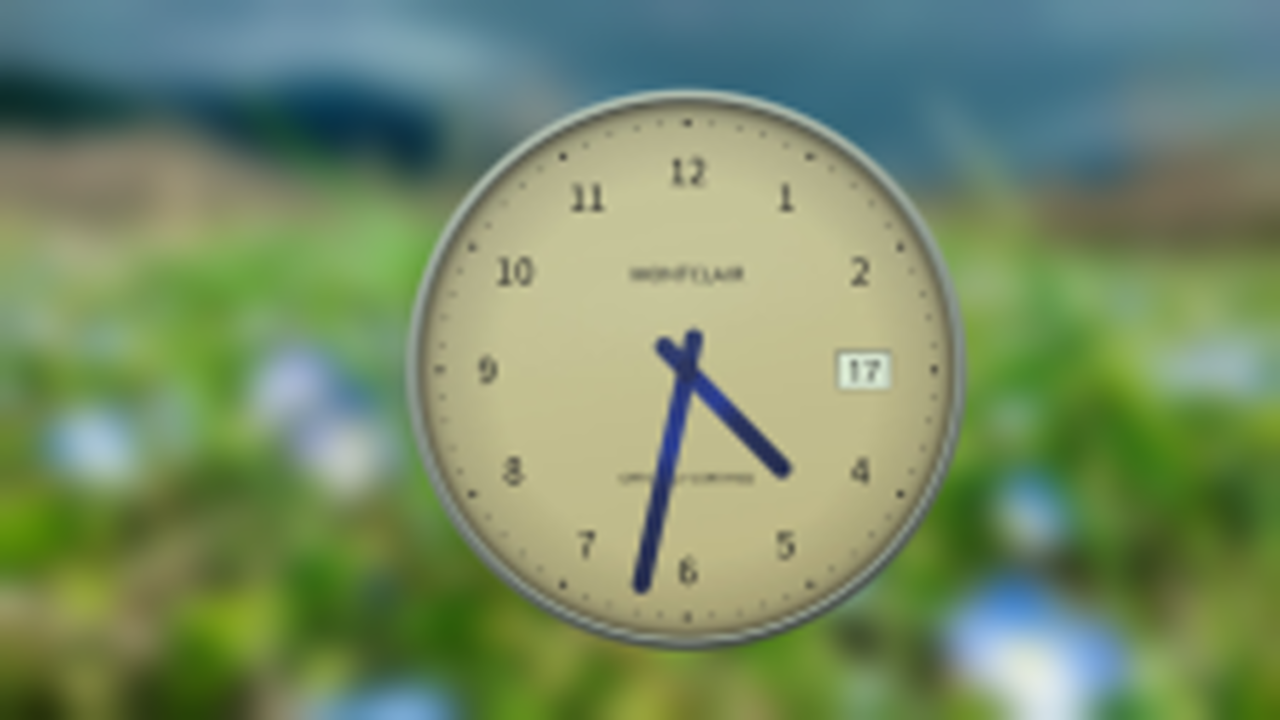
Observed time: **4:32**
